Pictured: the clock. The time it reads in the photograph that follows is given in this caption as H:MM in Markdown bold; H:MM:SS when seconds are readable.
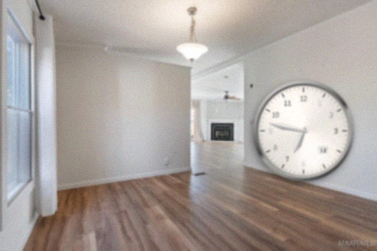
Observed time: **6:47**
